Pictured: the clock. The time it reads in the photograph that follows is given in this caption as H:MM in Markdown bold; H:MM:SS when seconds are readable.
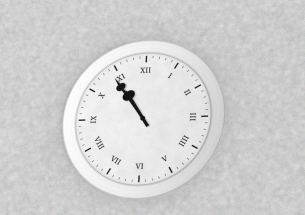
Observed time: **10:54**
